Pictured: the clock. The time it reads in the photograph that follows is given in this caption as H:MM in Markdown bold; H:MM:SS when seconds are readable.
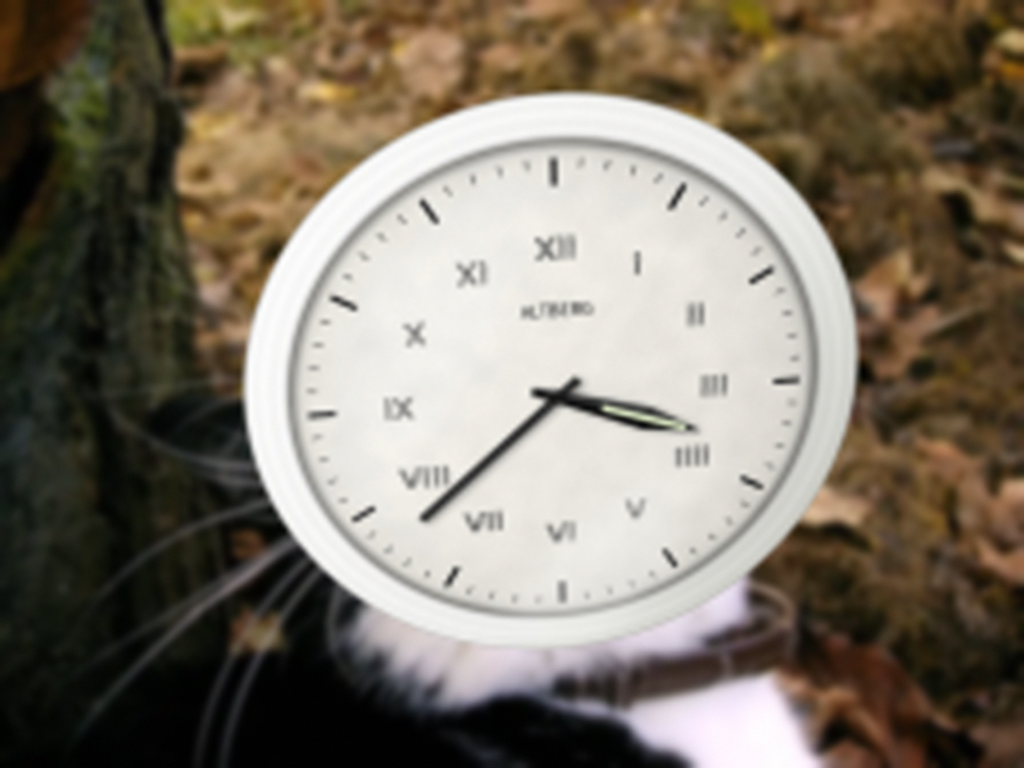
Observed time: **3:38**
